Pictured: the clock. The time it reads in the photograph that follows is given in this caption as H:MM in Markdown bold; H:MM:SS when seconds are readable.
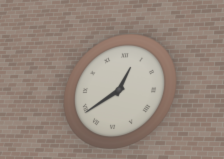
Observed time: **12:39**
